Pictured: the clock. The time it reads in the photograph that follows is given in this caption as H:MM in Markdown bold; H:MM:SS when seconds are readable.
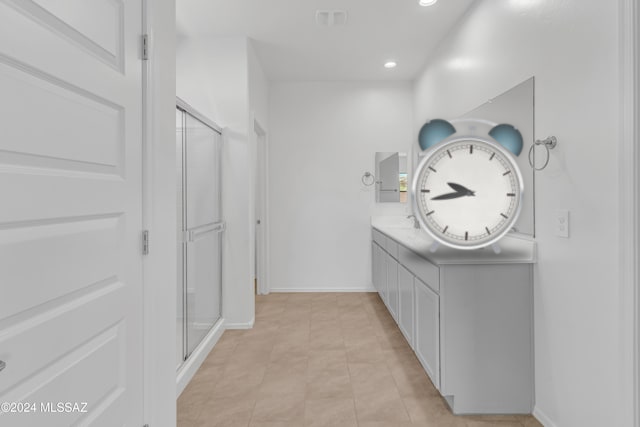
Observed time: **9:43**
